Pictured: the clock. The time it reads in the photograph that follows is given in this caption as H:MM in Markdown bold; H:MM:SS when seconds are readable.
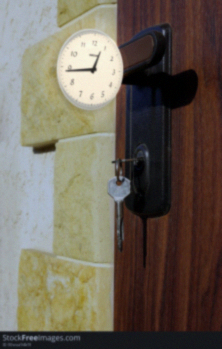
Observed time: **12:44**
